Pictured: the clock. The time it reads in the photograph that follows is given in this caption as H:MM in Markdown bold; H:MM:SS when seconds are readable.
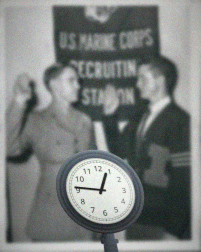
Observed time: **12:46**
